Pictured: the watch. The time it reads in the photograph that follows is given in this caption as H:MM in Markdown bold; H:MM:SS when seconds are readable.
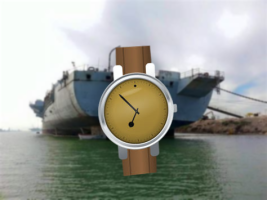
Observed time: **6:53**
